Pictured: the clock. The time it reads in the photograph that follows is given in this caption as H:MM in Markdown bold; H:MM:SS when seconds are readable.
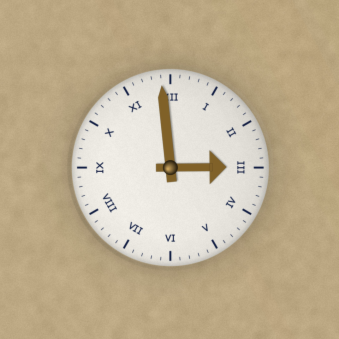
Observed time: **2:59**
